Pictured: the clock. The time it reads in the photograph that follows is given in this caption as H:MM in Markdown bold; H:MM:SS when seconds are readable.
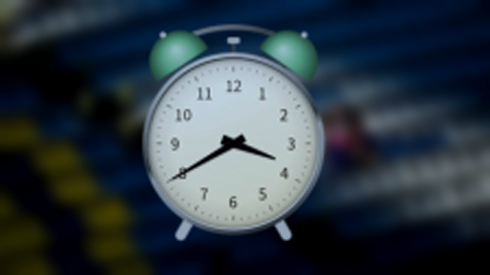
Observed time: **3:40**
